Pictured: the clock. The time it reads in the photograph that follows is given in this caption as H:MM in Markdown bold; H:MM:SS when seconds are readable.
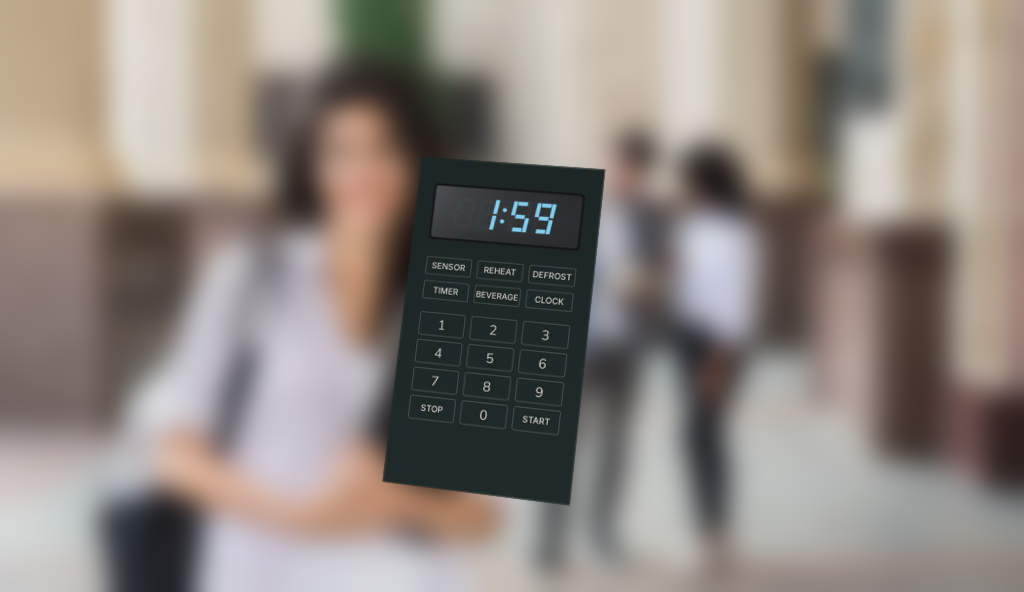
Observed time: **1:59**
